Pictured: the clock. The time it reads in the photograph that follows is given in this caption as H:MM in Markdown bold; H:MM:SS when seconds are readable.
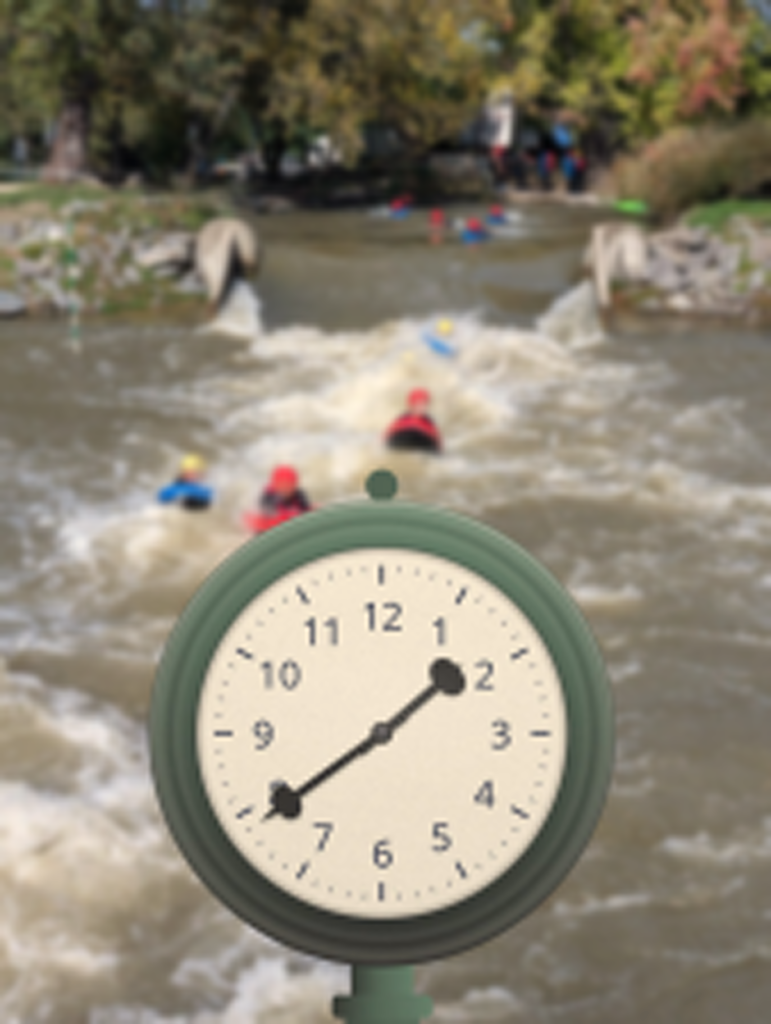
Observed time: **1:39**
